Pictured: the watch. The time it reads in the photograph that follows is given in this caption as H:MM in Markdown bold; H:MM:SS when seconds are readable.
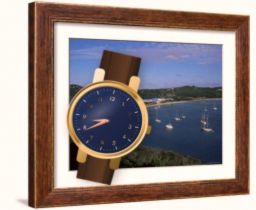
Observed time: **8:39**
